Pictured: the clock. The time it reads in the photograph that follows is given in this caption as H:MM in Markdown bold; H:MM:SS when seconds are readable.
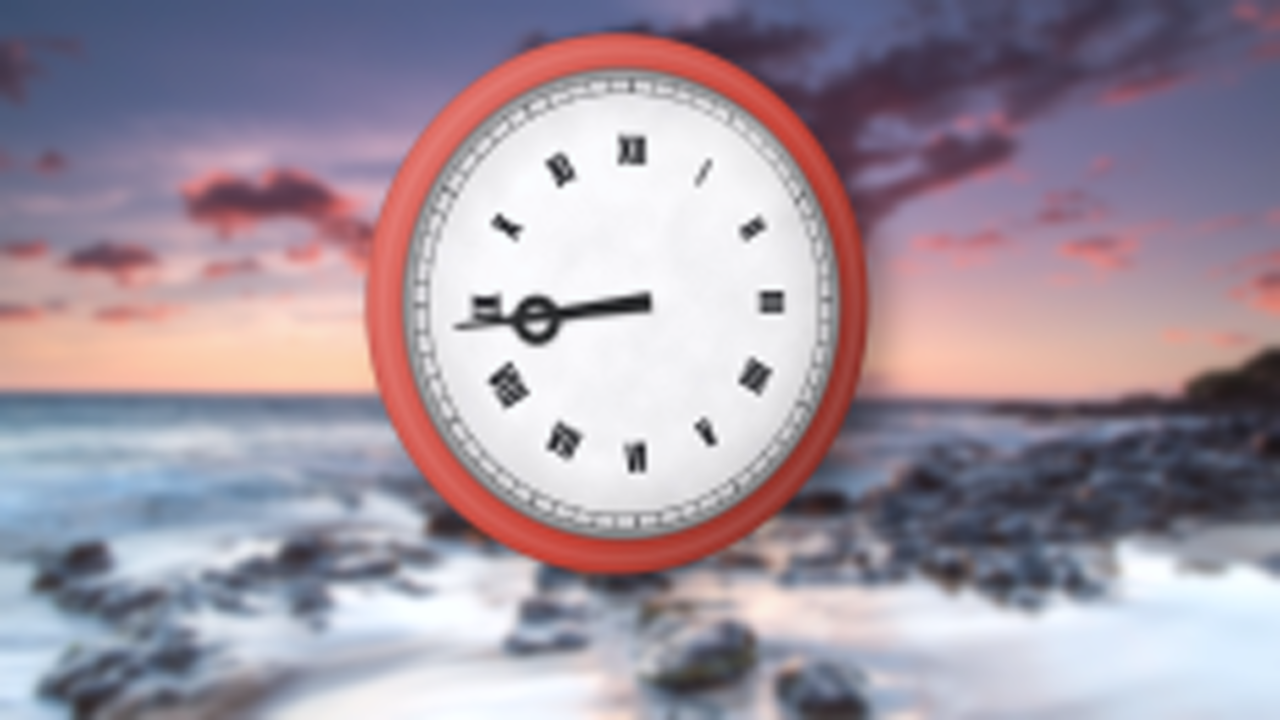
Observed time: **8:44**
